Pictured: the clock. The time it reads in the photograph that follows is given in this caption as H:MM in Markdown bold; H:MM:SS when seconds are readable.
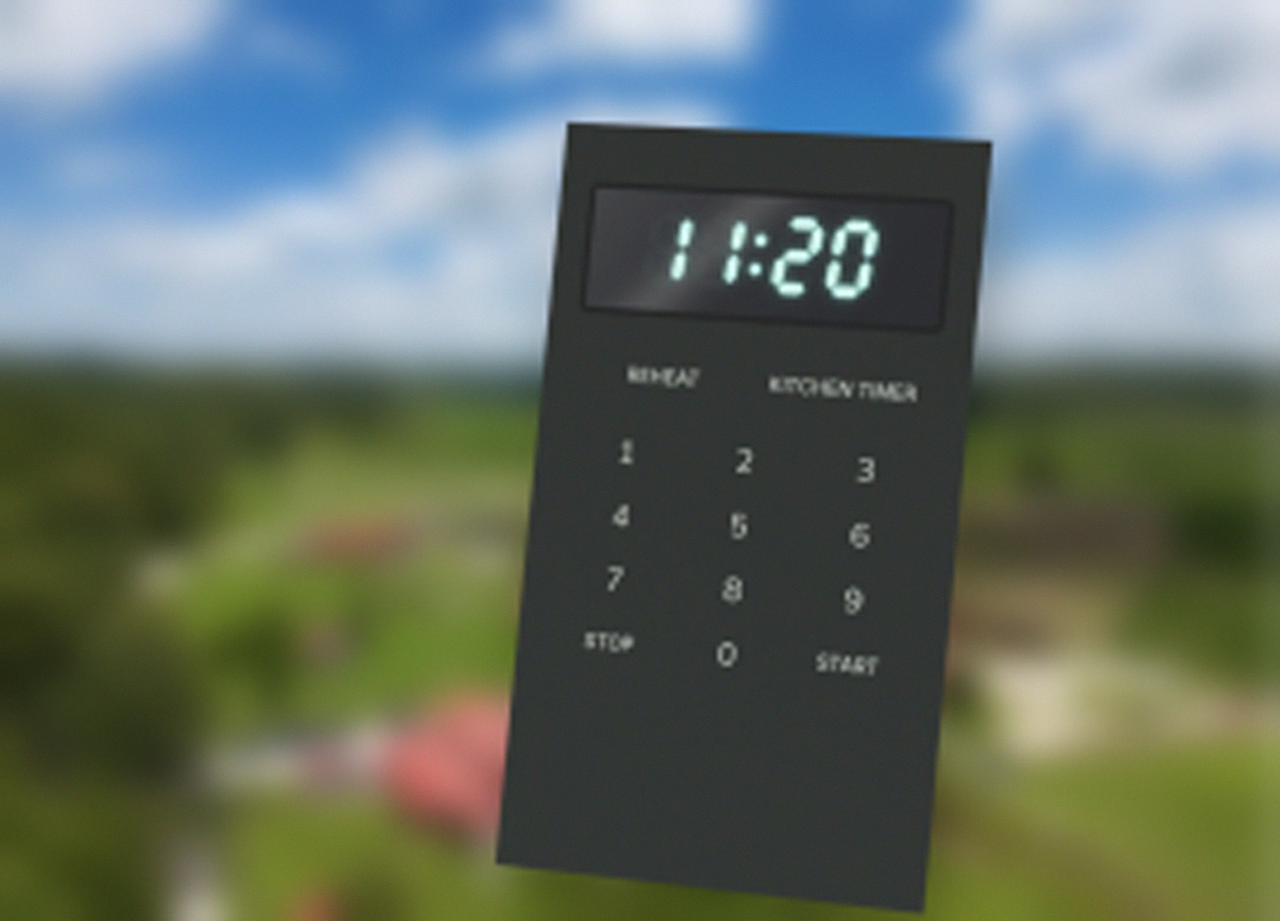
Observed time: **11:20**
